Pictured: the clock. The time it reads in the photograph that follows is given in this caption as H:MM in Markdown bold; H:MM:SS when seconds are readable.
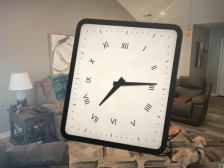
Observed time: **7:14**
